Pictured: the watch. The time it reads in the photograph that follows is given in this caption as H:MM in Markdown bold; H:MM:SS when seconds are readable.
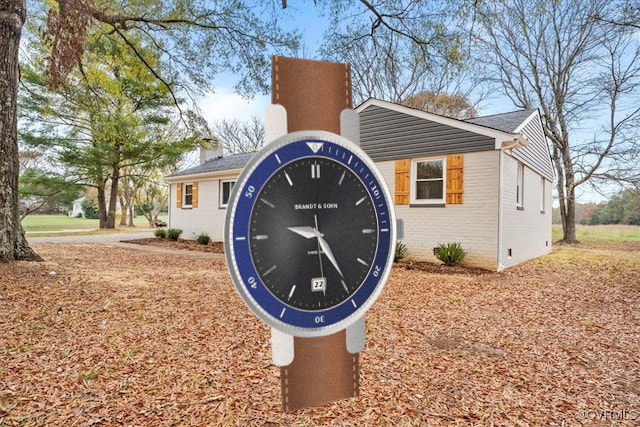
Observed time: **9:24:29**
